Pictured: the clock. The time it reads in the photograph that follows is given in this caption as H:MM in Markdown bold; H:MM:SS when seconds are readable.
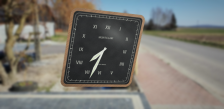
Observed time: **7:33**
